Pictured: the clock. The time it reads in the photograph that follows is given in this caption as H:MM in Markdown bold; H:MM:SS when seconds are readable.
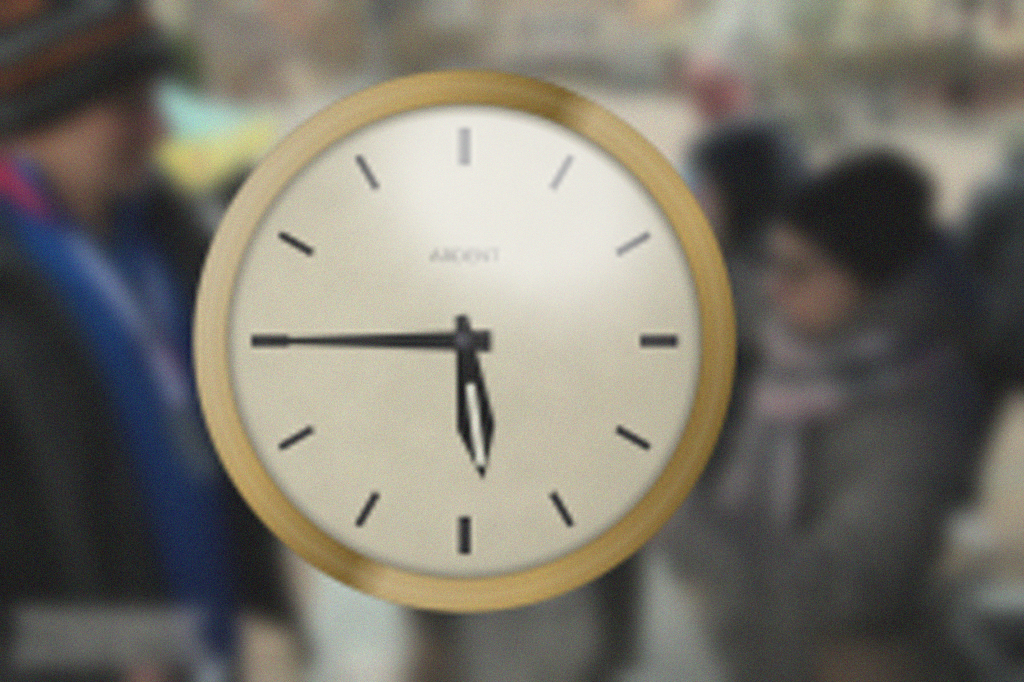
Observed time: **5:45**
